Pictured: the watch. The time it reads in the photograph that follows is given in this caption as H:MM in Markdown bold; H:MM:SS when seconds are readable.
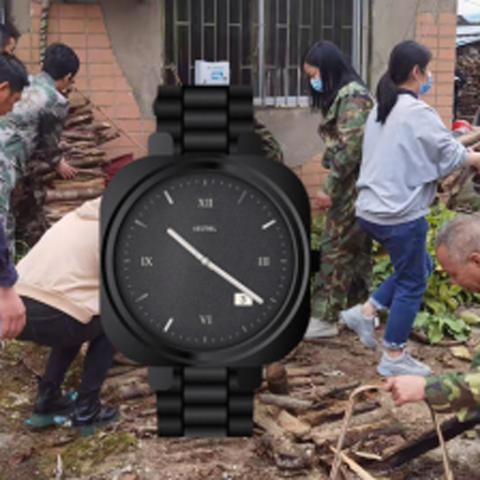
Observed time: **10:21**
